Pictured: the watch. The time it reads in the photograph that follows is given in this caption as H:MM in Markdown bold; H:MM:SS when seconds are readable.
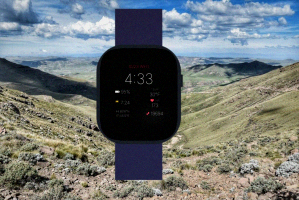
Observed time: **4:33**
